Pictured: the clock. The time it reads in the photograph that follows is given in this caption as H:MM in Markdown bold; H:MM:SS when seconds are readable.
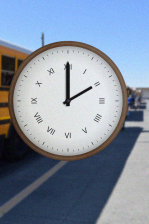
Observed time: **2:00**
